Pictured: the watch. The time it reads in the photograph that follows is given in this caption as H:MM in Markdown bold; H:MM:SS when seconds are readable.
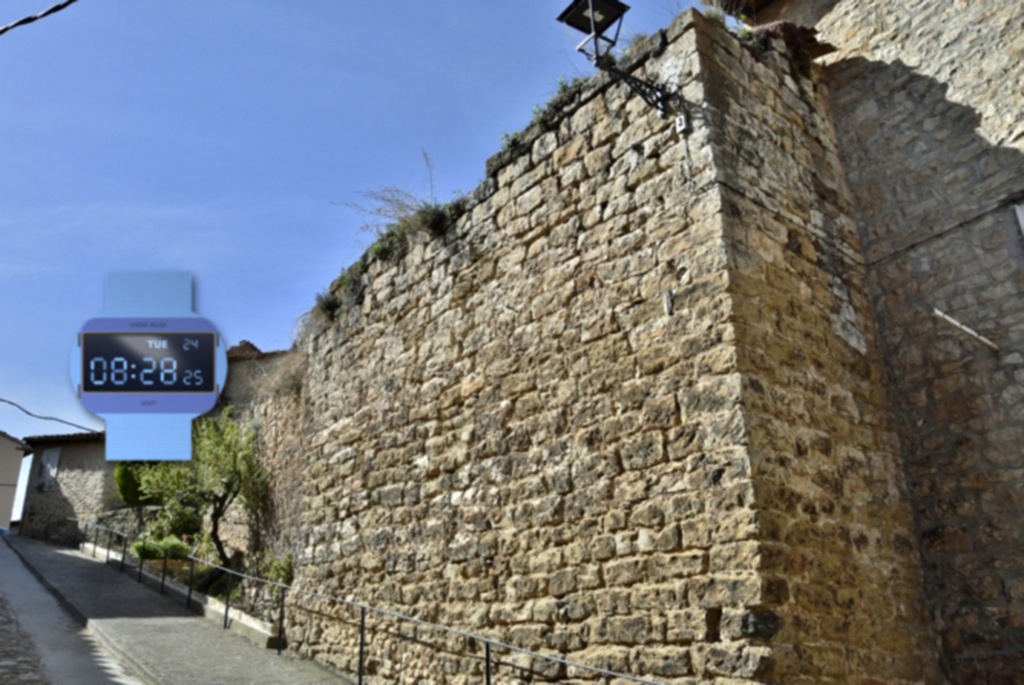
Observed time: **8:28:25**
